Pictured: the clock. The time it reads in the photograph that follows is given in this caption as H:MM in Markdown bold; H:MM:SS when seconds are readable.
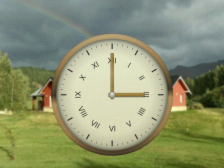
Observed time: **3:00**
